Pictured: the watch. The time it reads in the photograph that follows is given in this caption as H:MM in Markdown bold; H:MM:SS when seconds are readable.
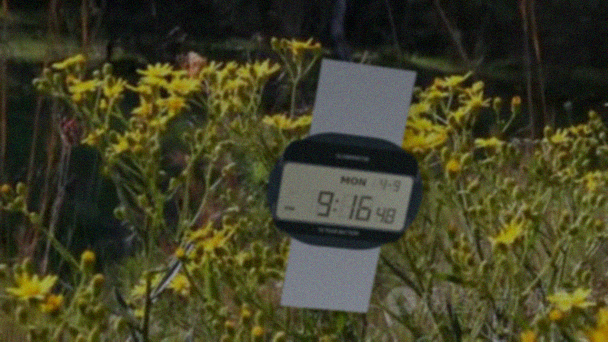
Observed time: **9:16:48**
